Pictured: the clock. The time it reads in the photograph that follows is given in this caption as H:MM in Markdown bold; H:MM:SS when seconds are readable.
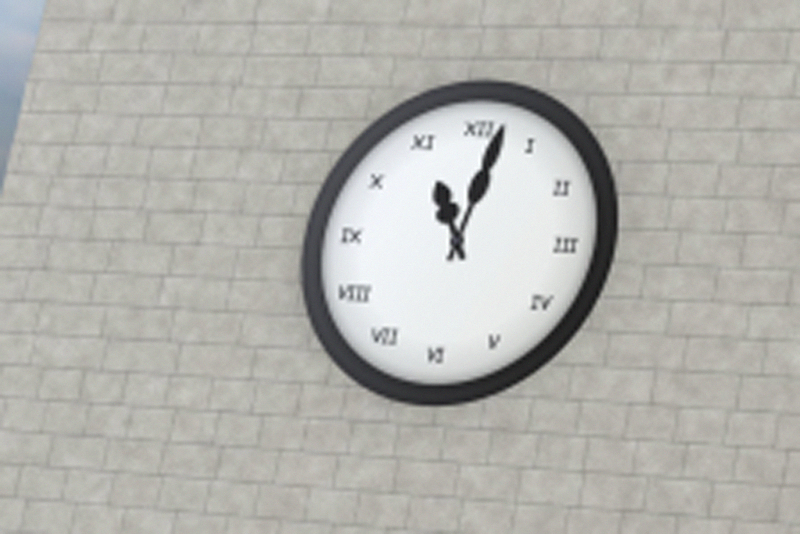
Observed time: **11:02**
